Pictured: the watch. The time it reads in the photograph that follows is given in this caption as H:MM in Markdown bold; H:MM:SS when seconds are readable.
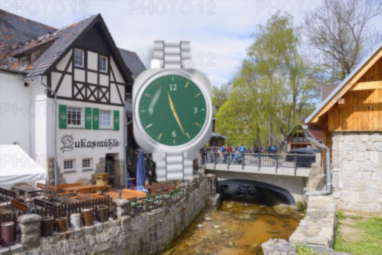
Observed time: **11:26**
